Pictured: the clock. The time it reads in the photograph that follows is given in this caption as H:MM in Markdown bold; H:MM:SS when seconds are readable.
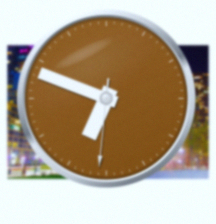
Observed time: **6:48:31**
